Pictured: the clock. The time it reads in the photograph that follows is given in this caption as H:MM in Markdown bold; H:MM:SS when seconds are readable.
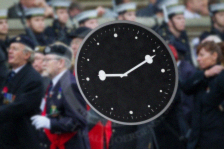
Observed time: **9:11**
